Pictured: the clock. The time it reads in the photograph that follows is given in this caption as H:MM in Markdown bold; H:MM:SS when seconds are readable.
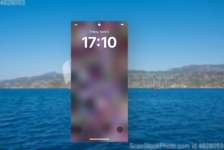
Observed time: **17:10**
